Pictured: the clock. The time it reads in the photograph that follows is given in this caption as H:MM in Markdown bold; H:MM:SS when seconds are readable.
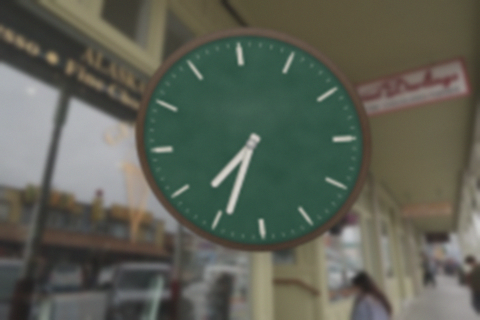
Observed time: **7:34**
